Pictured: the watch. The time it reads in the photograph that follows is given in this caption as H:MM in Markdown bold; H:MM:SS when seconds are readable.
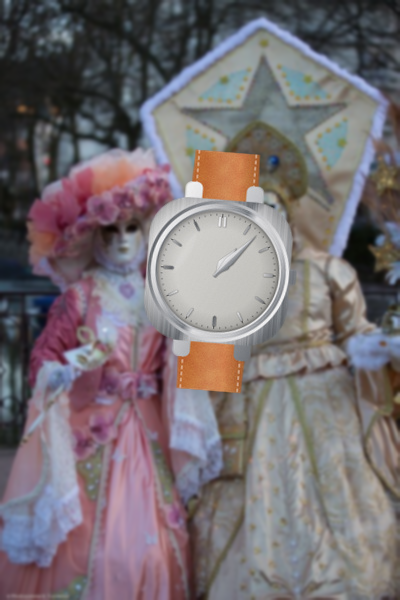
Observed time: **1:07**
